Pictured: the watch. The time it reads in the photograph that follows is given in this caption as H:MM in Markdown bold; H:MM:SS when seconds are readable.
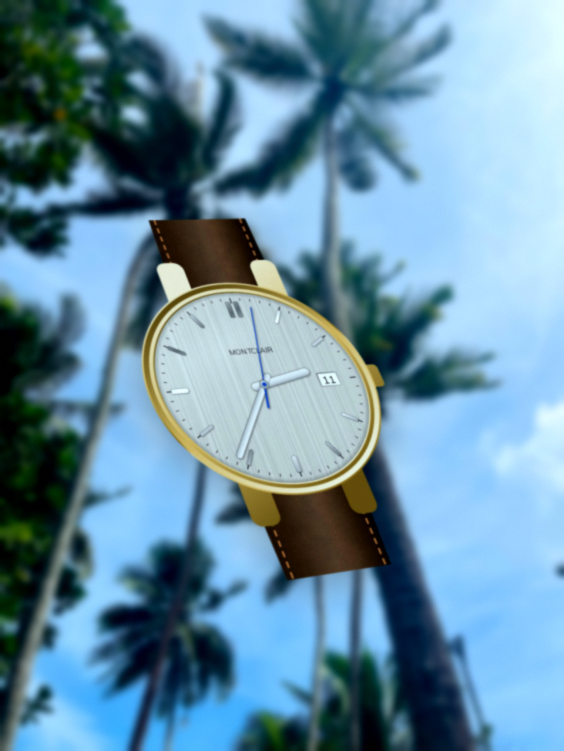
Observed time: **2:36:02**
